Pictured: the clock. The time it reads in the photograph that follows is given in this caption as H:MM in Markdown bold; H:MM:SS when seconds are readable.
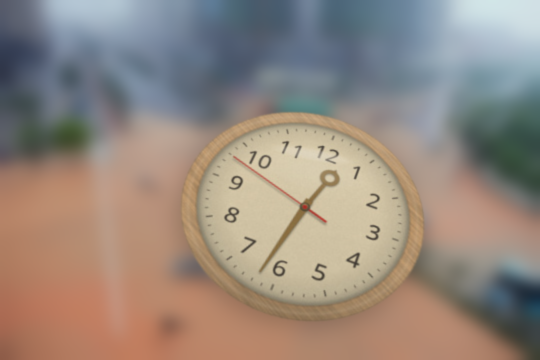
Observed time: **12:31:48**
